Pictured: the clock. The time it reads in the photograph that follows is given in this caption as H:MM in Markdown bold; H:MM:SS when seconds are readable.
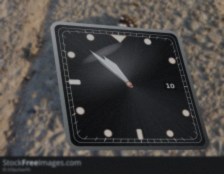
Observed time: **10:53**
